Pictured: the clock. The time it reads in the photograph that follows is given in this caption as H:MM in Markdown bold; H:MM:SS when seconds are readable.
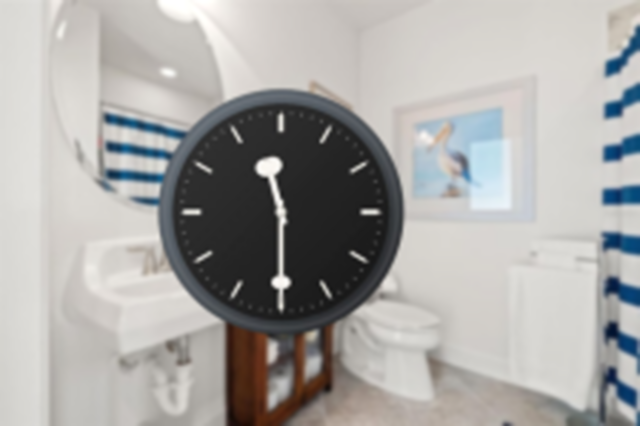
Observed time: **11:30**
